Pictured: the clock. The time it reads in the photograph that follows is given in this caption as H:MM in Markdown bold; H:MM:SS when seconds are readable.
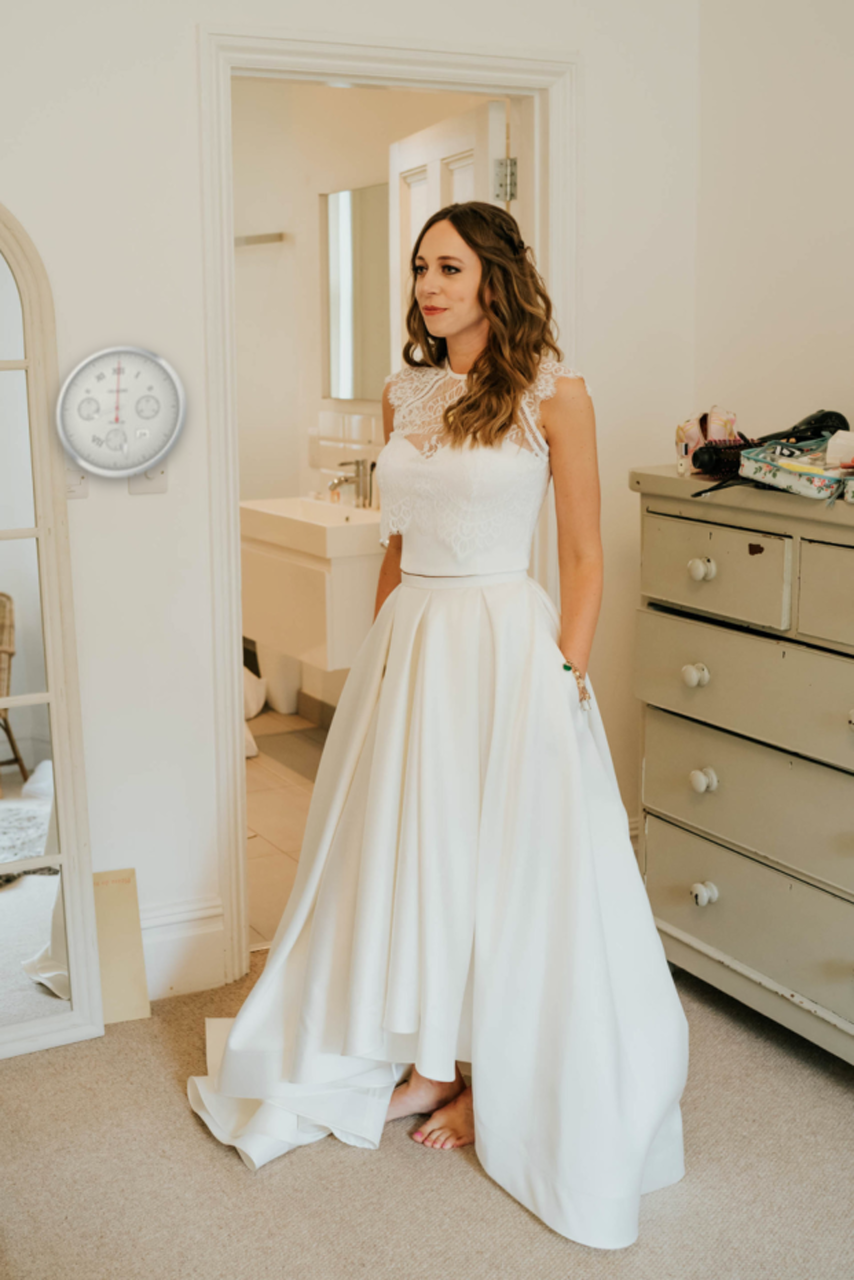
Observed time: **8:28**
